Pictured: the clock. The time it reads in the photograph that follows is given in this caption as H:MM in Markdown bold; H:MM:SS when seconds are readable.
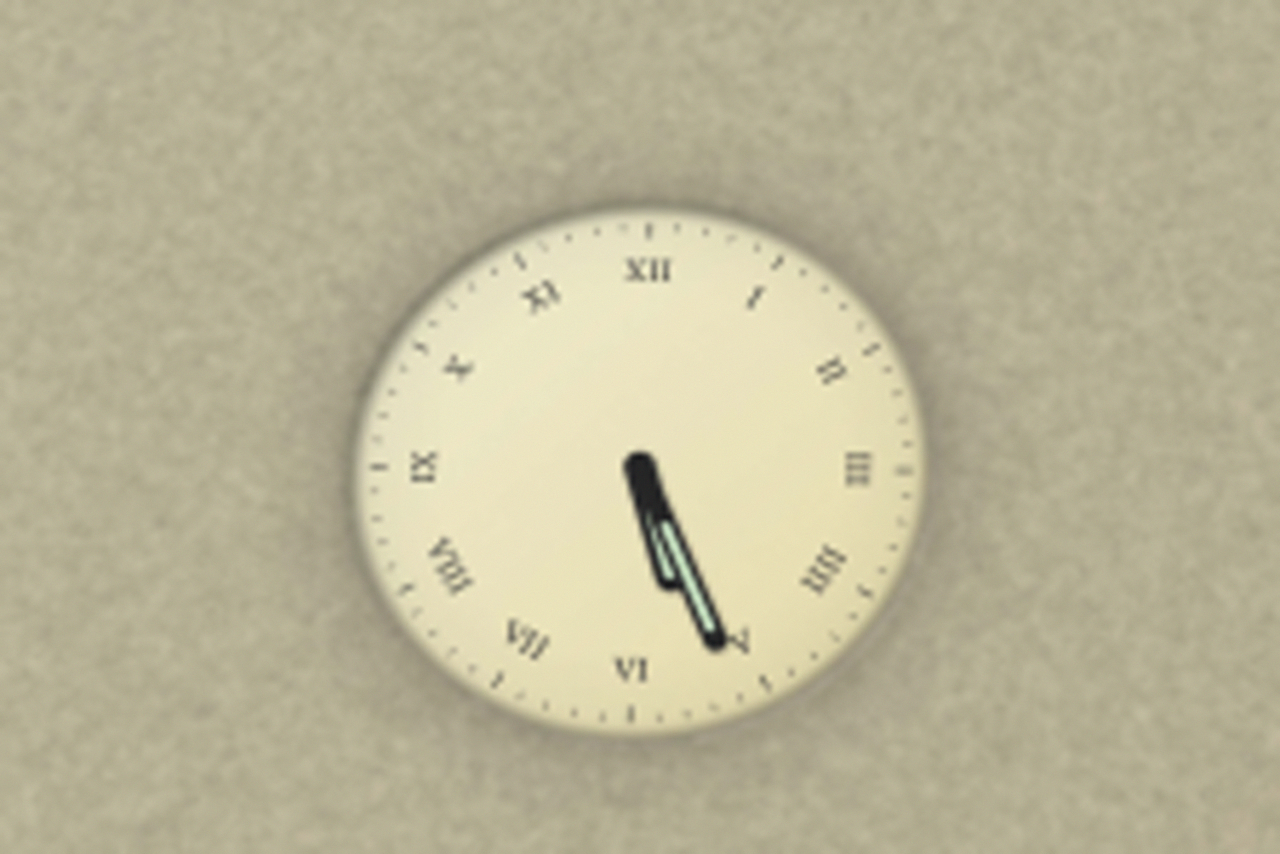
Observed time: **5:26**
